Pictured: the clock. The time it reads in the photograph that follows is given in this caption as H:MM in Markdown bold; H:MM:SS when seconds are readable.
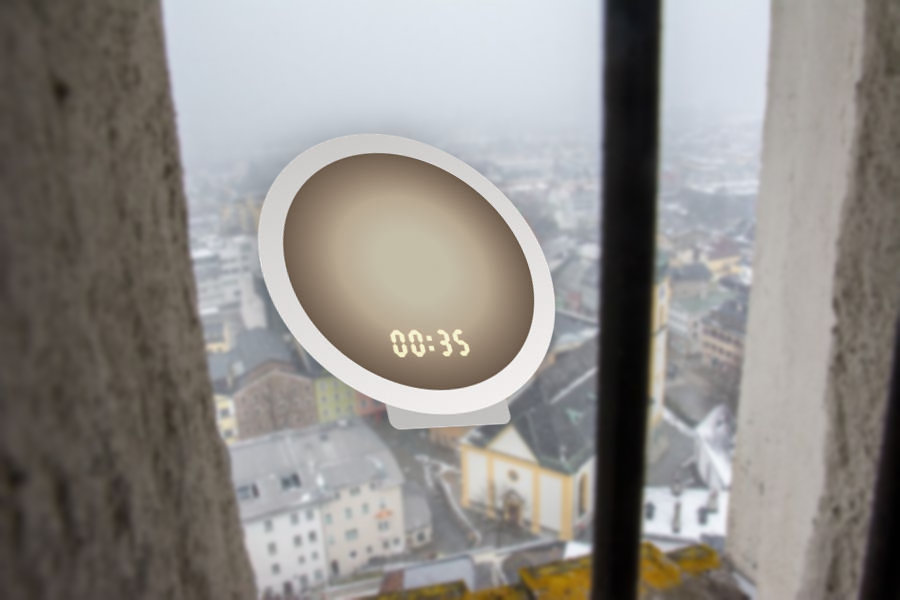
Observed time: **0:35**
